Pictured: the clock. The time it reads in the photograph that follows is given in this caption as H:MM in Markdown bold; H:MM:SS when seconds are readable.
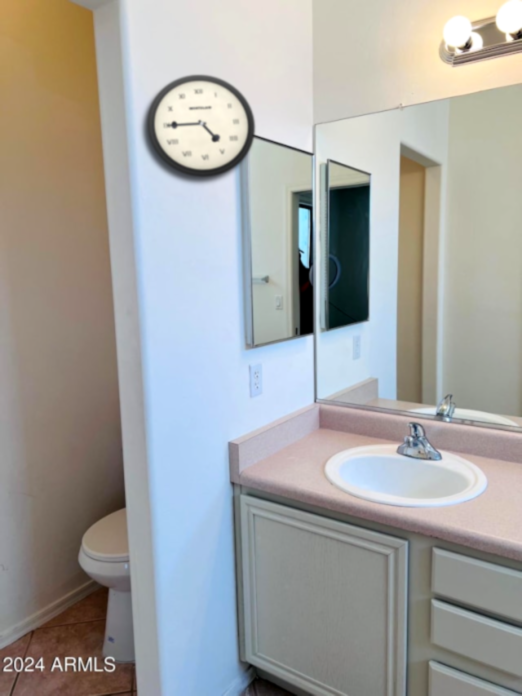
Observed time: **4:45**
